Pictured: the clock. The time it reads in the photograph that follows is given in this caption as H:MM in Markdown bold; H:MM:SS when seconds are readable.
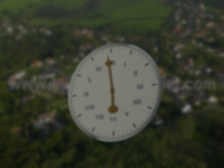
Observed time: **5:59**
